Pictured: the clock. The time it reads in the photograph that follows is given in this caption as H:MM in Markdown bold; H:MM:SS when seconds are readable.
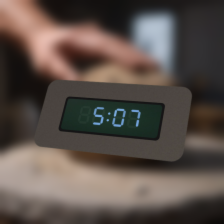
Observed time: **5:07**
